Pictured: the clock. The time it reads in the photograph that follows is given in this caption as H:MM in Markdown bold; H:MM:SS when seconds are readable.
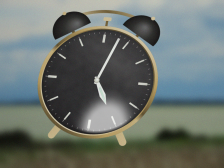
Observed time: **5:03**
